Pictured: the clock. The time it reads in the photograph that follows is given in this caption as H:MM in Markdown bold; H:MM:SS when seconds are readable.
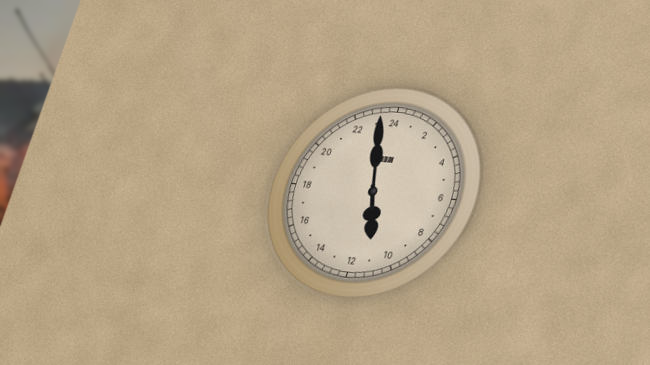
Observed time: **10:58**
